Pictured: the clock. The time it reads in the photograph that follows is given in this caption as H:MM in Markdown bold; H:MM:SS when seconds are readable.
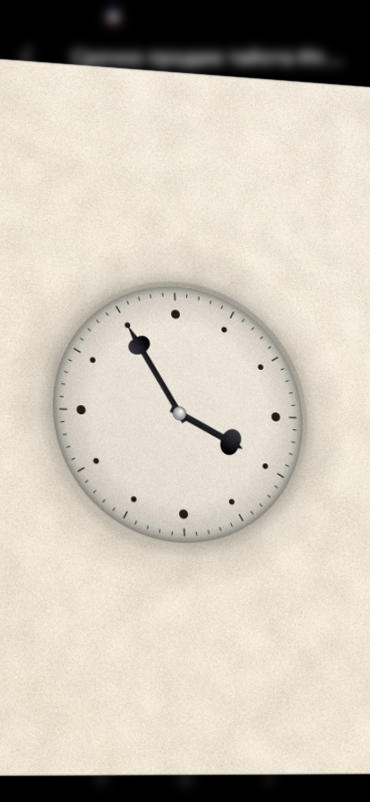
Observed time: **3:55**
